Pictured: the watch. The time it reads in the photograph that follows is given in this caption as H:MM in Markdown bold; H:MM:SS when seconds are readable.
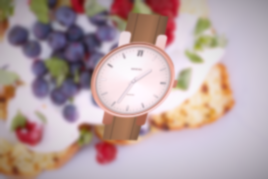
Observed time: **1:34**
